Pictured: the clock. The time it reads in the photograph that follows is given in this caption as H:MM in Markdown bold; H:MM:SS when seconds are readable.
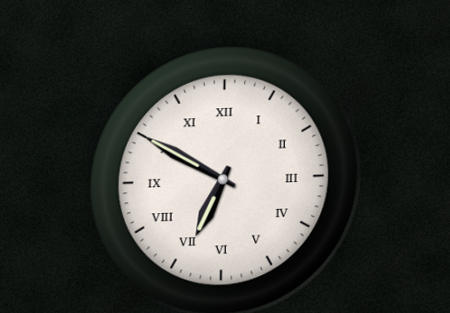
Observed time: **6:50**
